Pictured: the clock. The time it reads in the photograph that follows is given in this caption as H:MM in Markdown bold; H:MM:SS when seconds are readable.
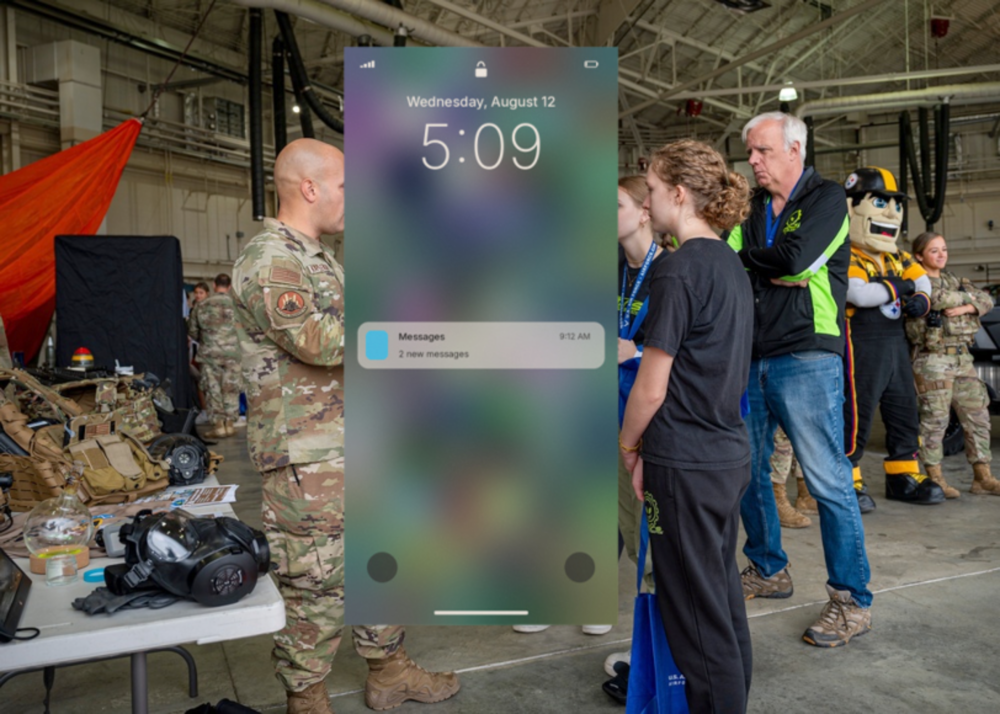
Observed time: **5:09**
